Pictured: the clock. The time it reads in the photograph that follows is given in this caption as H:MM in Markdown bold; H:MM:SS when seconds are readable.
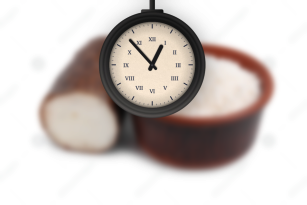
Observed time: **12:53**
